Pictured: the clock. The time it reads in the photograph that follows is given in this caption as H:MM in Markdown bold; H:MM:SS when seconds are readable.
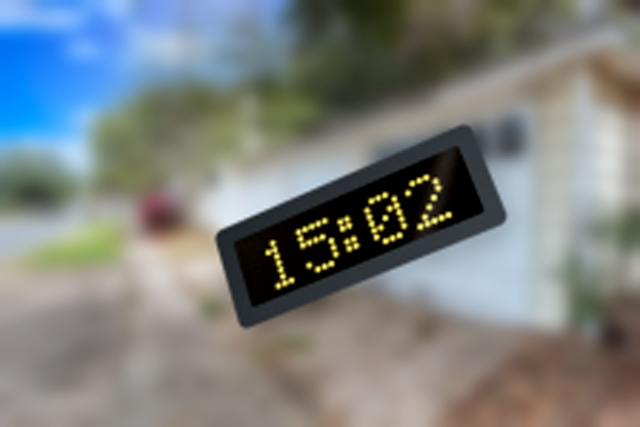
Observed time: **15:02**
